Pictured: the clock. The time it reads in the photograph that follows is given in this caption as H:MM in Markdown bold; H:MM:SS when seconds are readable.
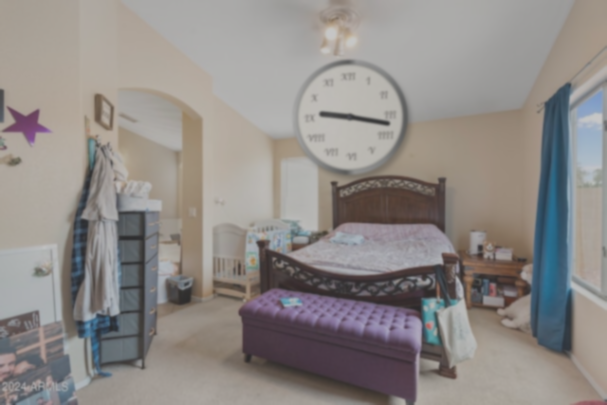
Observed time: **9:17**
